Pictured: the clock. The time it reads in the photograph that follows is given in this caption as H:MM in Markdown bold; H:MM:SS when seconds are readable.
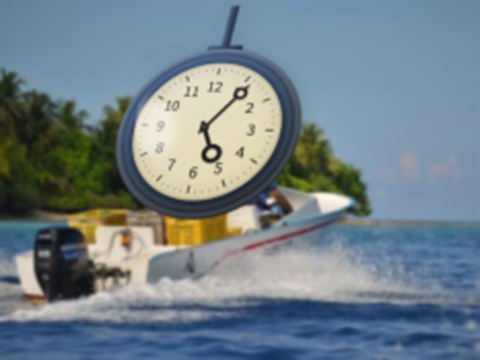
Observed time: **5:06**
